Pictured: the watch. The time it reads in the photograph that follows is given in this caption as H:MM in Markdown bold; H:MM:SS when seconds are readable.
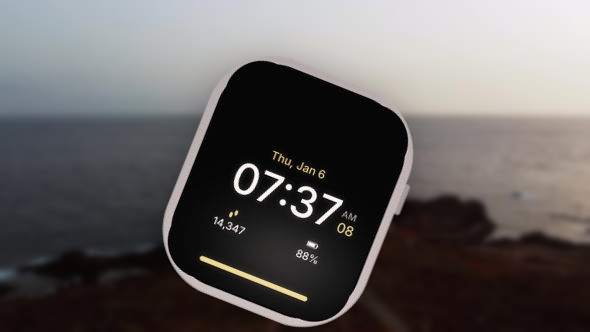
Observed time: **7:37:08**
